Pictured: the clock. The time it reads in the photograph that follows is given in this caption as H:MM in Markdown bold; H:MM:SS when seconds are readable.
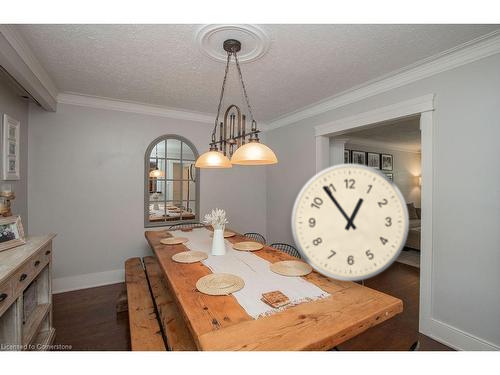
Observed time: **12:54**
